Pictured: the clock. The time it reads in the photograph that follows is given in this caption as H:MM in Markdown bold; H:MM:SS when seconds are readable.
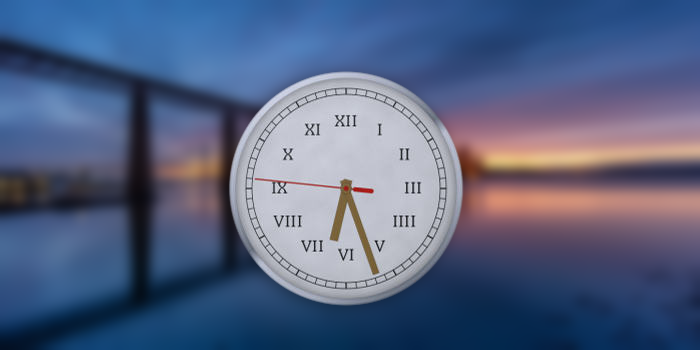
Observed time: **6:26:46**
